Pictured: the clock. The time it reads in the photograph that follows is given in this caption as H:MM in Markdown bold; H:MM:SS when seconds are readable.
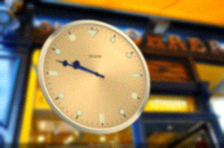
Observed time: **9:48**
